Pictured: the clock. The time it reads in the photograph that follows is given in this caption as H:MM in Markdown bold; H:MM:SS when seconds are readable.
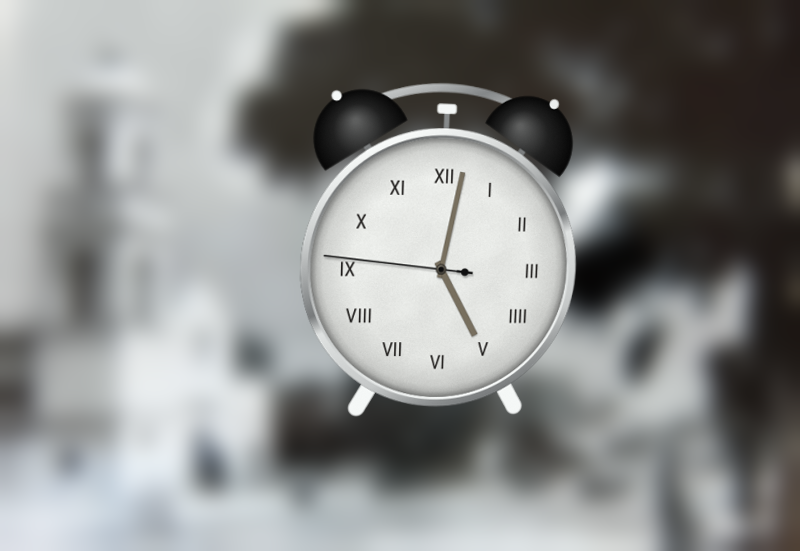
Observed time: **5:01:46**
